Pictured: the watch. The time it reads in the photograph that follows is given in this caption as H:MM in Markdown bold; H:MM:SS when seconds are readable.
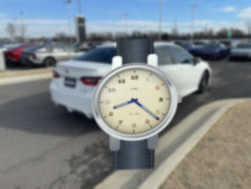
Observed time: **8:22**
